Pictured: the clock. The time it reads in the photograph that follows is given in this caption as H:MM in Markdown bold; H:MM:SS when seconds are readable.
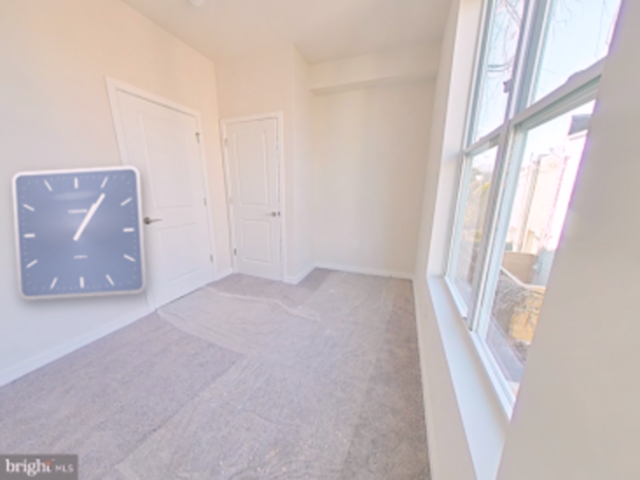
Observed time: **1:06**
